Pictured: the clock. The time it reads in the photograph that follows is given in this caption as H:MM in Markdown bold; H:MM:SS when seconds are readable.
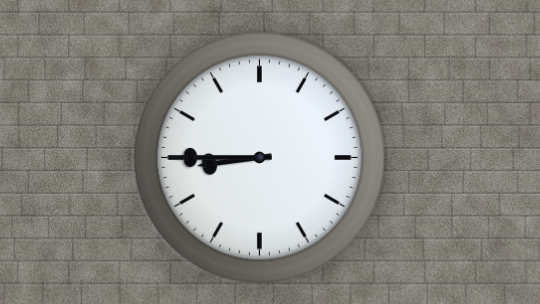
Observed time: **8:45**
